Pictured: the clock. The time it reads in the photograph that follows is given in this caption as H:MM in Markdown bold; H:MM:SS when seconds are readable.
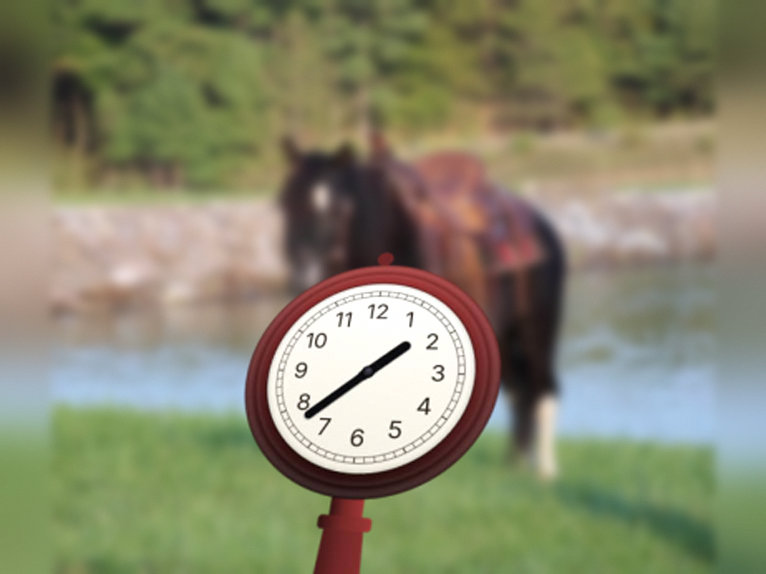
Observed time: **1:38**
